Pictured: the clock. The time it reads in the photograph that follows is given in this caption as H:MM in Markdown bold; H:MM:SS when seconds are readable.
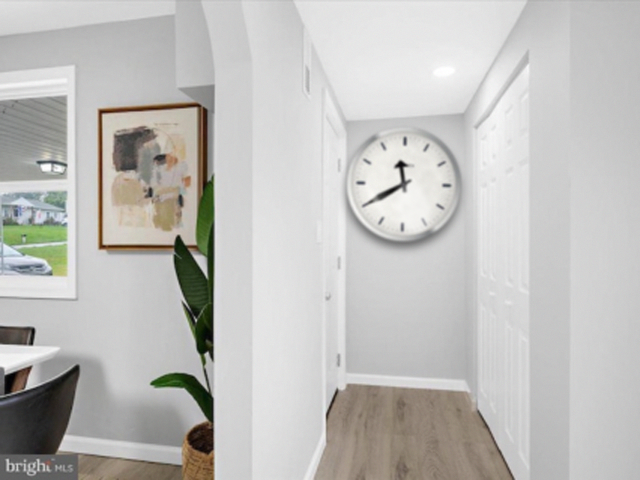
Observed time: **11:40**
